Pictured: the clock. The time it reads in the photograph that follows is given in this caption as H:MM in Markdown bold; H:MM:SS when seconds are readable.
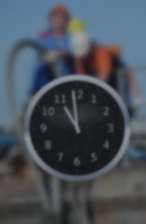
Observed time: **10:59**
